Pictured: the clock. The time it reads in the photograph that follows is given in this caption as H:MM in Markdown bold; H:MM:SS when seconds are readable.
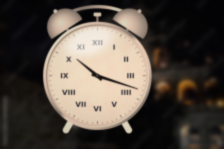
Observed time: **10:18**
